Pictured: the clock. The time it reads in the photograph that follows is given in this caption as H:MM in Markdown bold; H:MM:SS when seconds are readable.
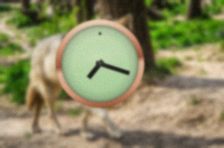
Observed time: **7:18**
